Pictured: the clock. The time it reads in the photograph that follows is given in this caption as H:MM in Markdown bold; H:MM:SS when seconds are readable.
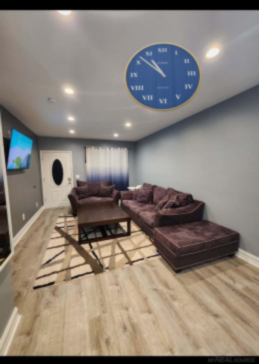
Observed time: **10:52**
